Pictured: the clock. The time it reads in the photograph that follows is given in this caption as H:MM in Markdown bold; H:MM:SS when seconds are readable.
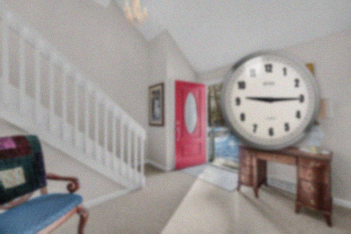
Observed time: **9:15**
